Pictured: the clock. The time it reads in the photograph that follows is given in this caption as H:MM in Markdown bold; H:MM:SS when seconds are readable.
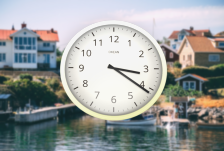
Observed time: **3:21**
